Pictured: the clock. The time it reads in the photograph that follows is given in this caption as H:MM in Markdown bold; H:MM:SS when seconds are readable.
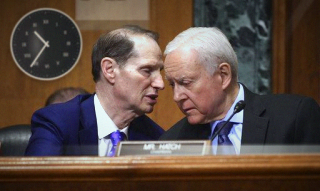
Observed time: **10:36**
